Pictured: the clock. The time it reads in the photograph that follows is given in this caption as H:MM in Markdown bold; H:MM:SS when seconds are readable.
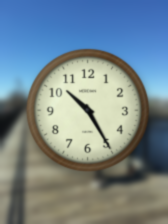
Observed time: **10:25**
